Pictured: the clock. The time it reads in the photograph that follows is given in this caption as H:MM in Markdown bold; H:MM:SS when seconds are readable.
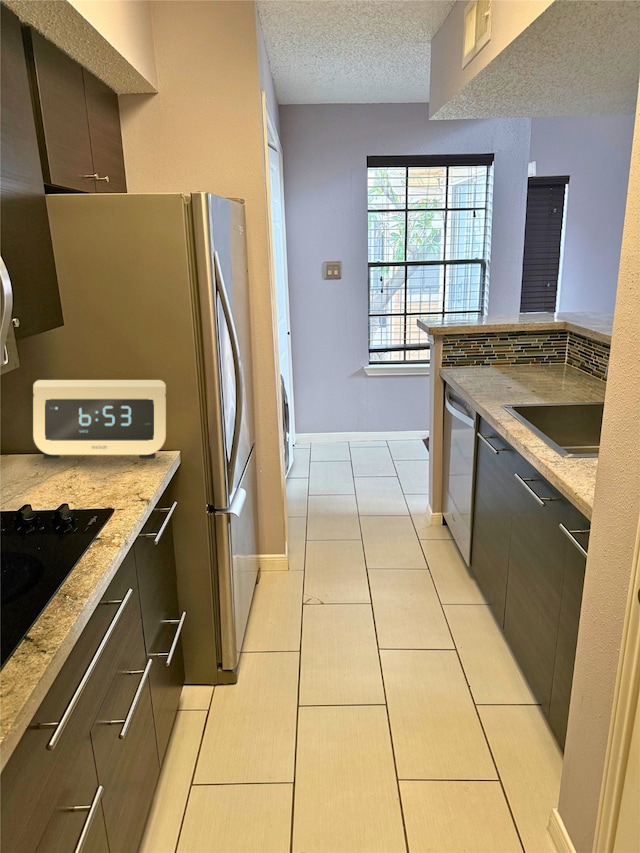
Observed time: **6:53**
